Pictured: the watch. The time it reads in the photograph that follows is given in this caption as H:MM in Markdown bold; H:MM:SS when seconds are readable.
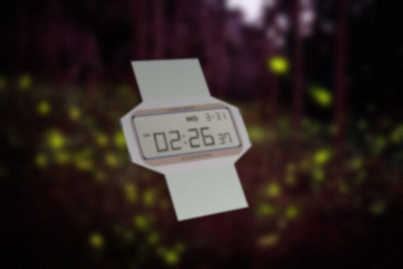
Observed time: **2:26**
